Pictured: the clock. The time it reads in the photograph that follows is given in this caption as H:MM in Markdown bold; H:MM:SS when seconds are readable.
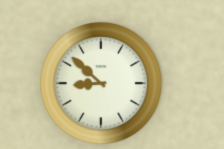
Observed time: **8:52**
